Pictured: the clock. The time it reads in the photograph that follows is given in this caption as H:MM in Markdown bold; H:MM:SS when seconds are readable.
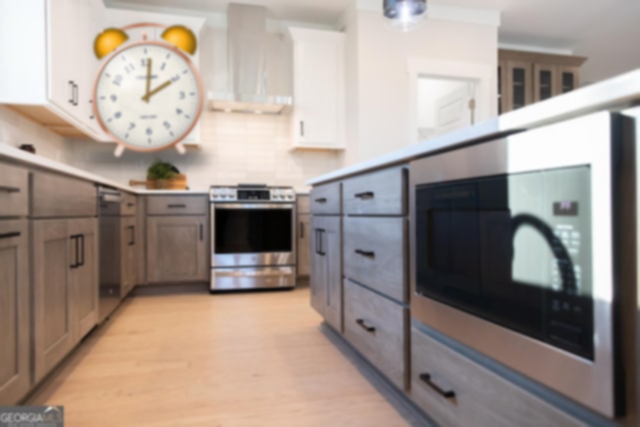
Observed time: **2:01**
